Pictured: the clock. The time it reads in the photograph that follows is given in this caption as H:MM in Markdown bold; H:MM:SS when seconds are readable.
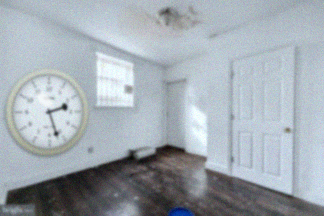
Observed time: **2:27**
